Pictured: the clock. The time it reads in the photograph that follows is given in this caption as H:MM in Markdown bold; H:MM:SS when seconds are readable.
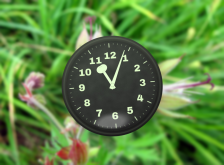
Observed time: **11:04**
